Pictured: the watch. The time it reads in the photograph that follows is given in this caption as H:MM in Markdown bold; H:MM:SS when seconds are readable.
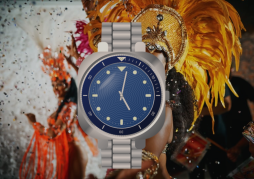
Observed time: **5:02**
